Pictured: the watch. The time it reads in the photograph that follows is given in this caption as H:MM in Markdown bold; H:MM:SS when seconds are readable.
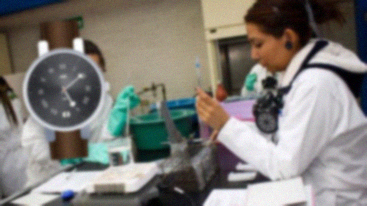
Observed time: **5:09**
